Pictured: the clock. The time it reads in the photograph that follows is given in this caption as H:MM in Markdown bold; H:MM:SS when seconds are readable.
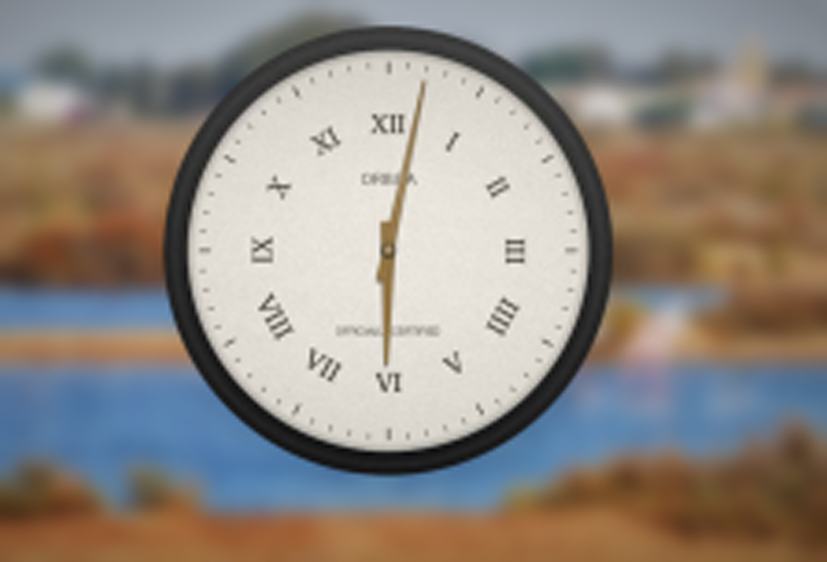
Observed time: **6:02**
